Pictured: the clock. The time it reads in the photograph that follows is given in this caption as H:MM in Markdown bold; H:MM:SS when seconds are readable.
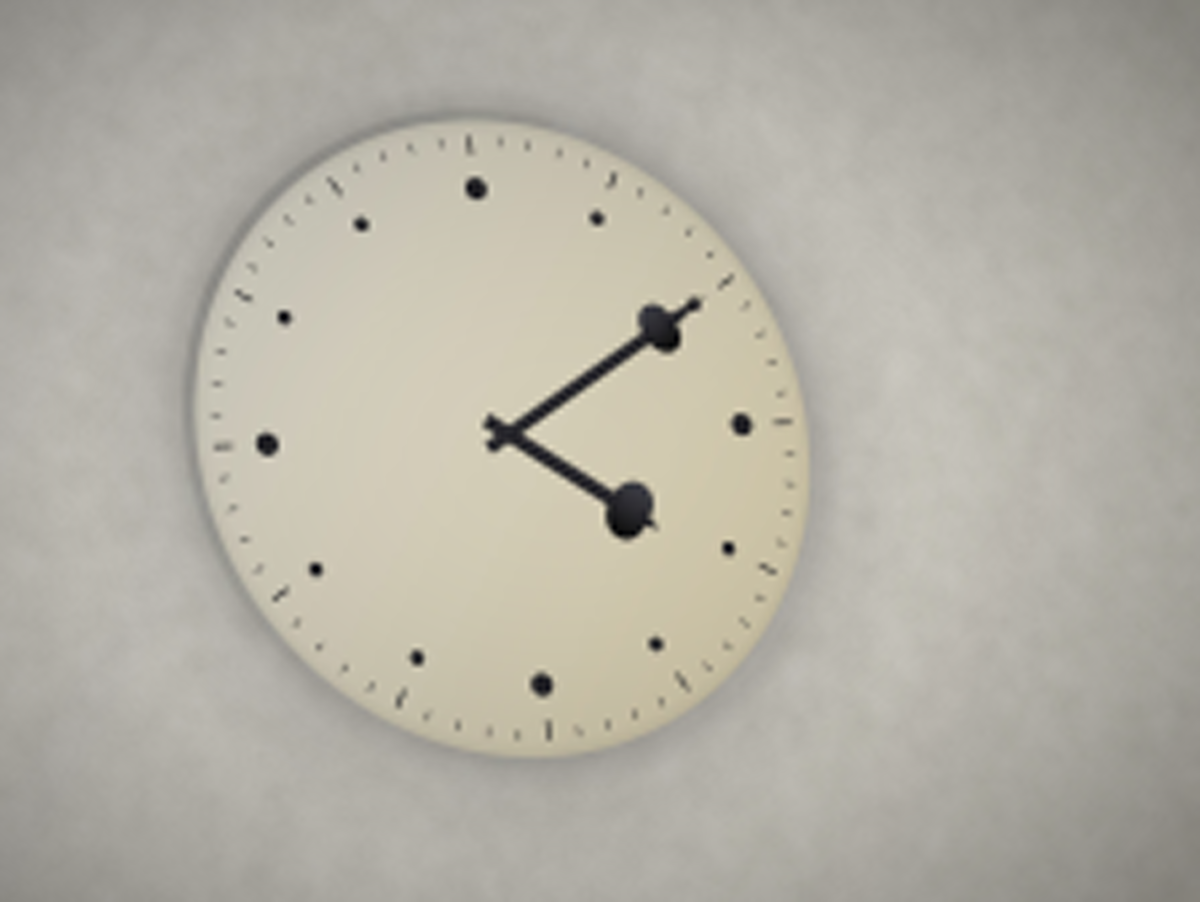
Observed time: **4:10**
